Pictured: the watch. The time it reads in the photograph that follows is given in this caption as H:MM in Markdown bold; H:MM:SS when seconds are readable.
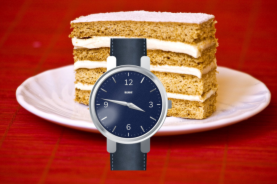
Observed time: **3:47**
